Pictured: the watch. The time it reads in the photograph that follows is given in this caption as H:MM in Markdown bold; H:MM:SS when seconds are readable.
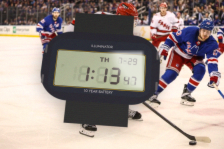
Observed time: **1:13:47**
